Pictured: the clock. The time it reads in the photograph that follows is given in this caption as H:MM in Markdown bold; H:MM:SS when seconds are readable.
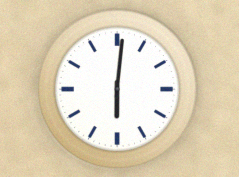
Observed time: **6:01**
